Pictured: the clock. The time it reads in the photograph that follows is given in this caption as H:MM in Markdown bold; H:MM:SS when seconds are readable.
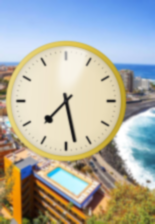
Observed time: **7:28**
